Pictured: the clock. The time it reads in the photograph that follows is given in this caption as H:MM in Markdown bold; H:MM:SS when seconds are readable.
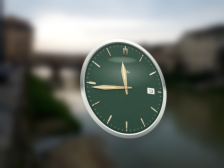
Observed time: **11:44**
